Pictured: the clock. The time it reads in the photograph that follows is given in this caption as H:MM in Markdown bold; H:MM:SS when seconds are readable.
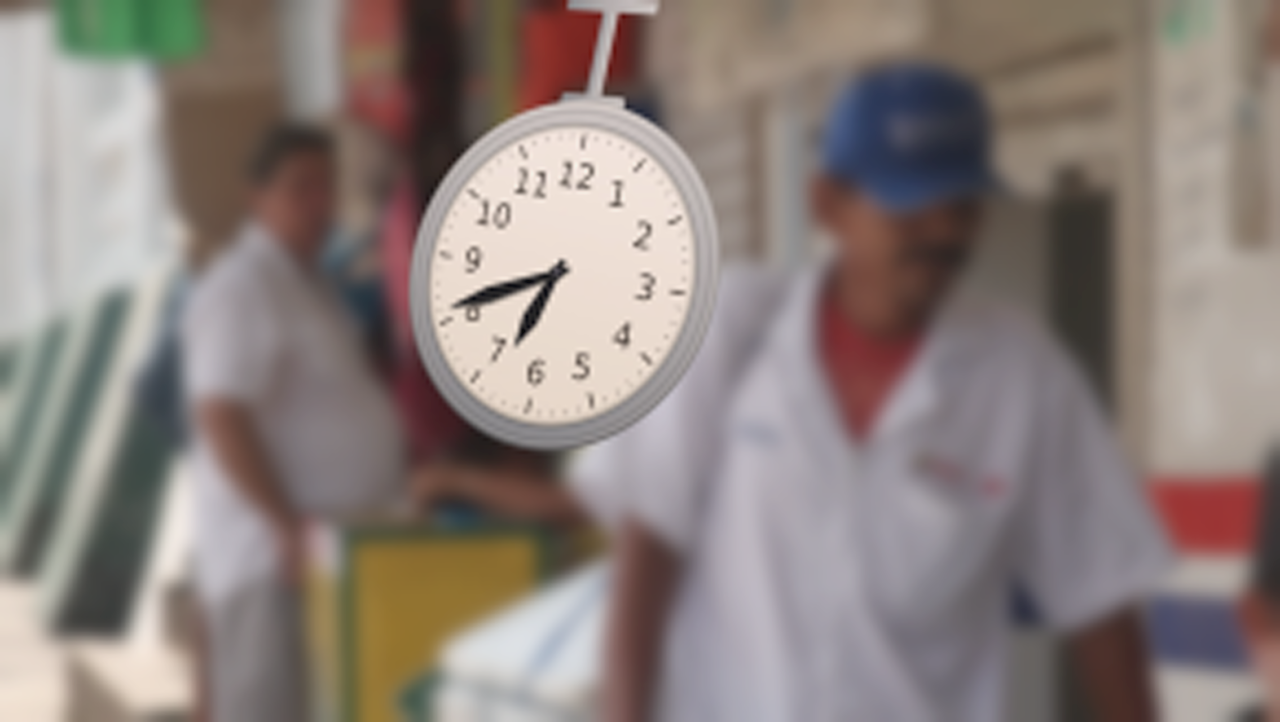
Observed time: **6:41**
